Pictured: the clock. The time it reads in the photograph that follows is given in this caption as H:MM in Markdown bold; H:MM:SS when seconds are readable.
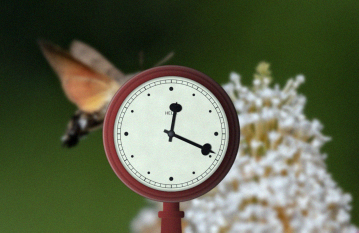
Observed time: **12:19**
